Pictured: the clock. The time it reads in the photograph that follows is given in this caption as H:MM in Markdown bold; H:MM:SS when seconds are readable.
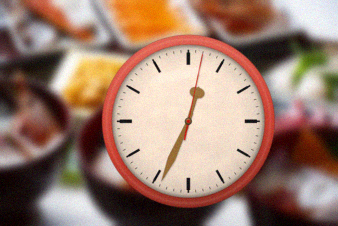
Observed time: **12:34:02**
